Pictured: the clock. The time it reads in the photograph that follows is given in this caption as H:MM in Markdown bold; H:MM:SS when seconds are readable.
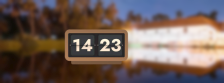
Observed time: **14:23**
